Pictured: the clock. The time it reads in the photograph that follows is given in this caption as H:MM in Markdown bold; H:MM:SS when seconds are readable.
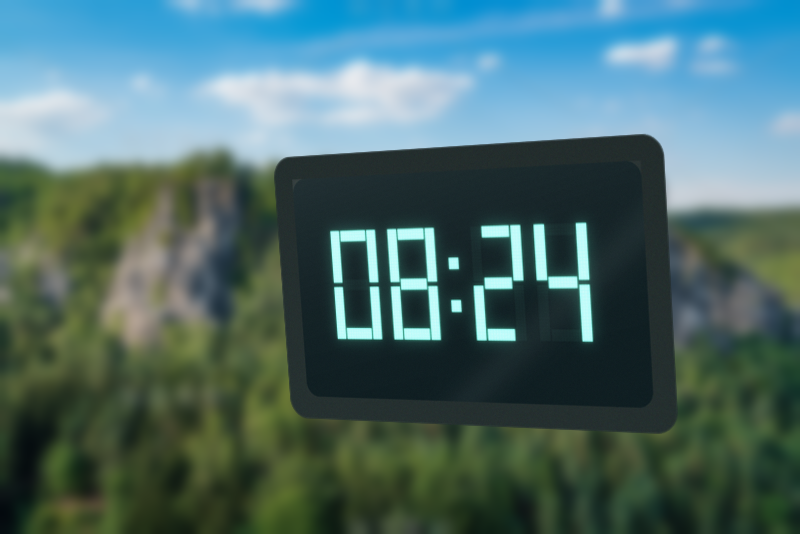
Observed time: **8:24**
